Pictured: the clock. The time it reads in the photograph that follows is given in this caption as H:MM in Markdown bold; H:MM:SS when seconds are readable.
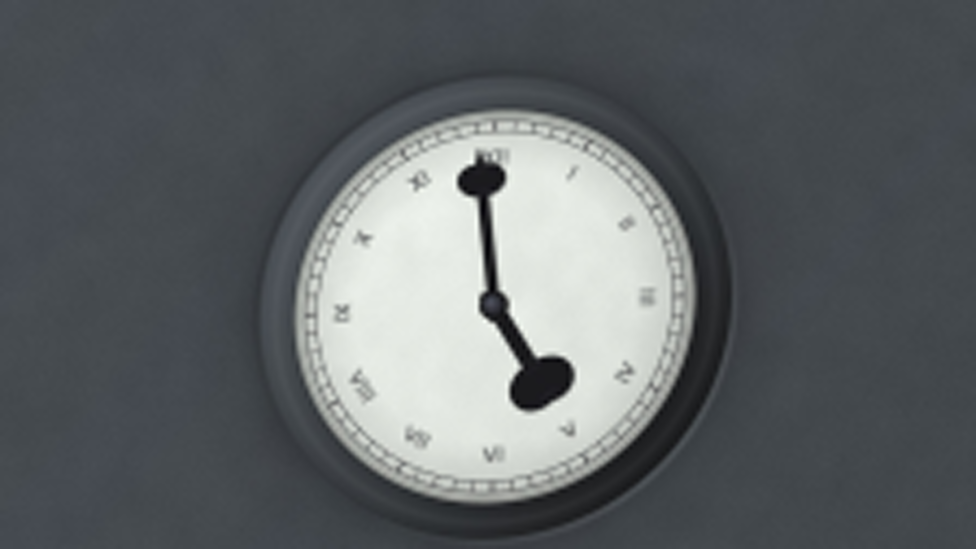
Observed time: **4:59**
